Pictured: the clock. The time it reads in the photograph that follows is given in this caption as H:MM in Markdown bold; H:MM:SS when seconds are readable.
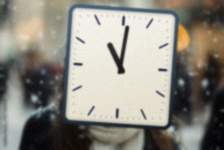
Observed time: **11:01**
